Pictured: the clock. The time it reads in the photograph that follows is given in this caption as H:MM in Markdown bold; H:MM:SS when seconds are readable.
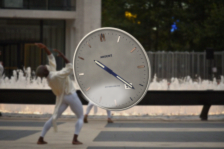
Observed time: **10:22**
